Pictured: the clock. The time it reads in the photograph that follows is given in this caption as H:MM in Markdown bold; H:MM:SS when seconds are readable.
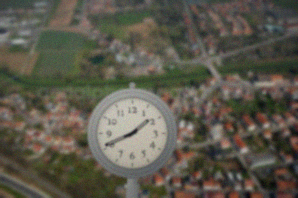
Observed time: **1:41**
